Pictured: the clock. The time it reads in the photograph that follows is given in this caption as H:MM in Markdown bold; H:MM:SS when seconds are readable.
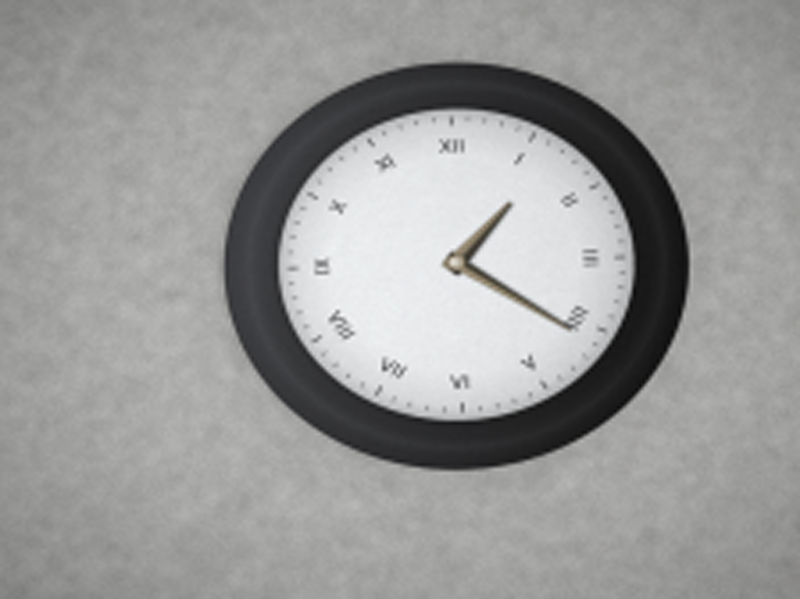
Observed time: **1:21**
